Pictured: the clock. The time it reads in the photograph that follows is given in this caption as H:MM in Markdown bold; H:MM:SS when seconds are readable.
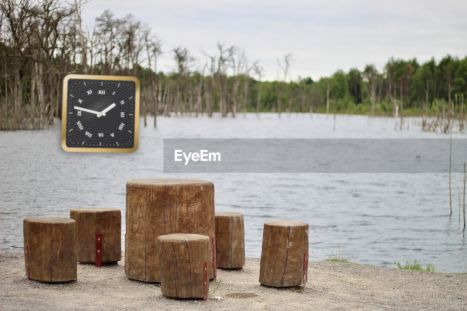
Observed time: **1:47**
